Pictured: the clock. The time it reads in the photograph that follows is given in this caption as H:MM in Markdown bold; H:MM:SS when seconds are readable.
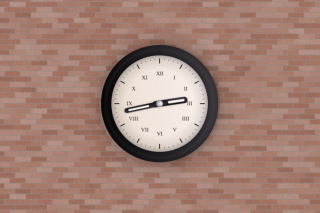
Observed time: **2:43**
